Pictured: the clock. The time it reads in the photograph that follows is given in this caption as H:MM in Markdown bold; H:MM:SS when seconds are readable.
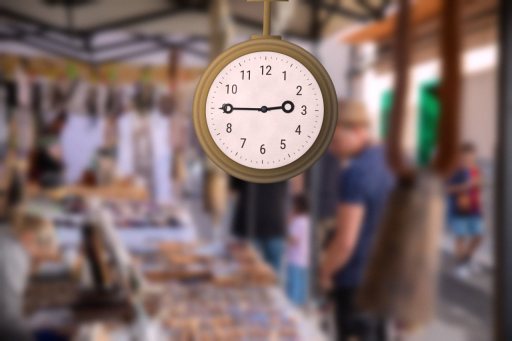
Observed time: **2:45**
